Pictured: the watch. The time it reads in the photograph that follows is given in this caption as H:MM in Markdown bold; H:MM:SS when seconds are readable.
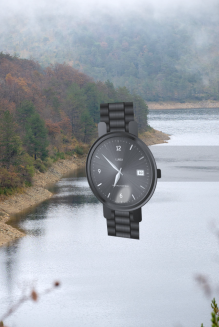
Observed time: **6:52**
